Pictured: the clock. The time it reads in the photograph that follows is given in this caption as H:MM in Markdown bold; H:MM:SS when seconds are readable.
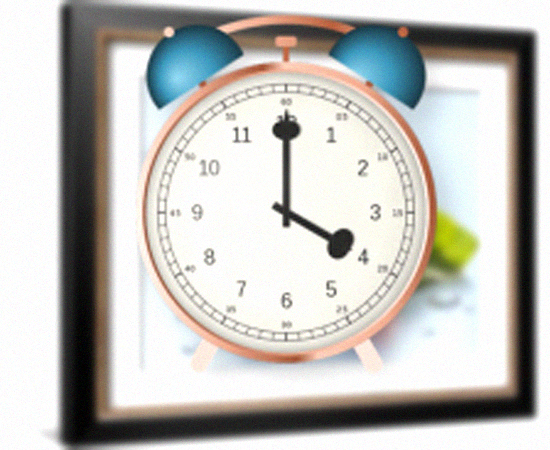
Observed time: **4:00**
